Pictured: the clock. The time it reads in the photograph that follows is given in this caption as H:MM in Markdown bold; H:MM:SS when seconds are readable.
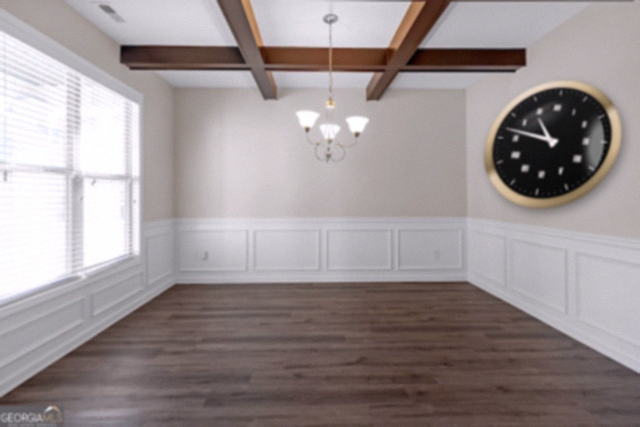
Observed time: **10:47**
